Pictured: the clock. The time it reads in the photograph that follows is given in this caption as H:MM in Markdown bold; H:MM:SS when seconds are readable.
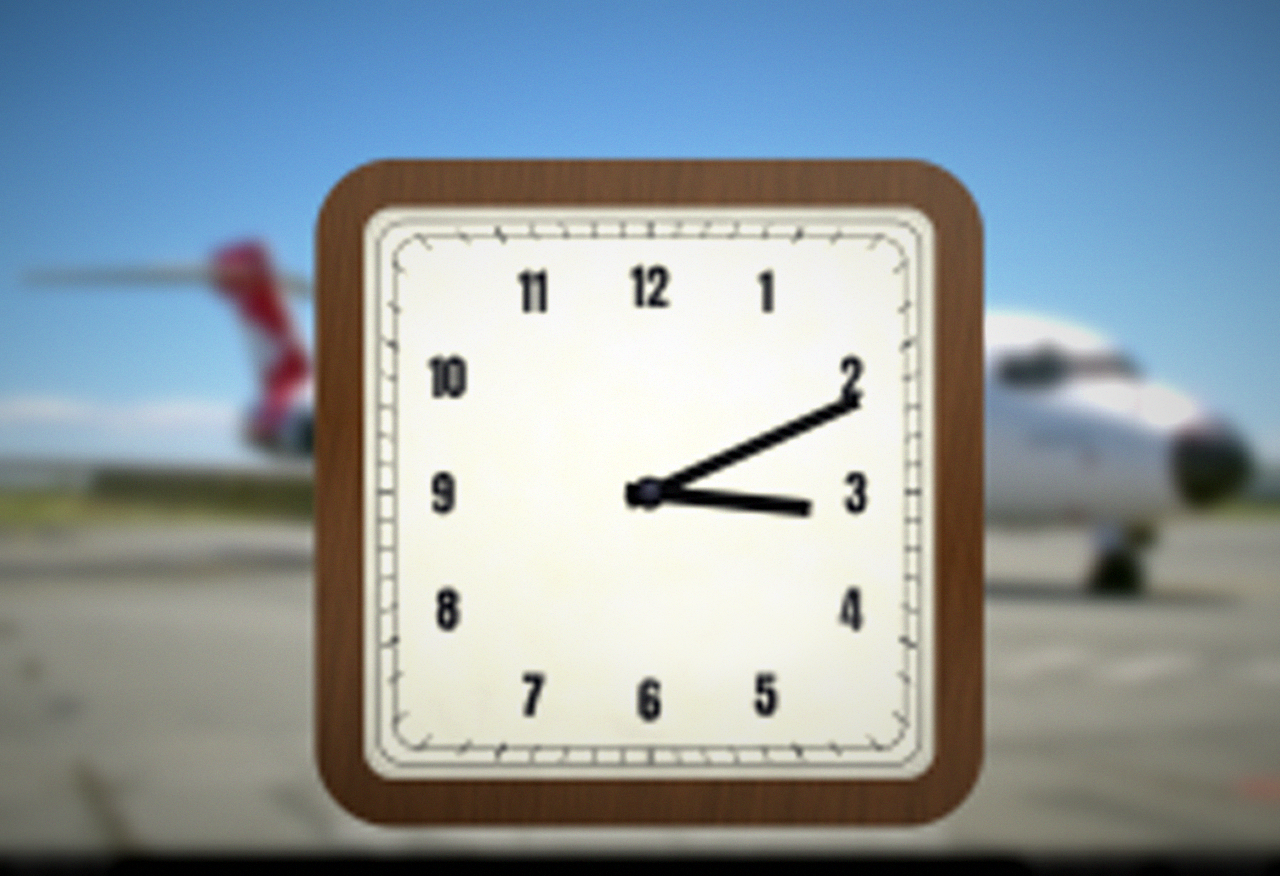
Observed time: **3:11**
